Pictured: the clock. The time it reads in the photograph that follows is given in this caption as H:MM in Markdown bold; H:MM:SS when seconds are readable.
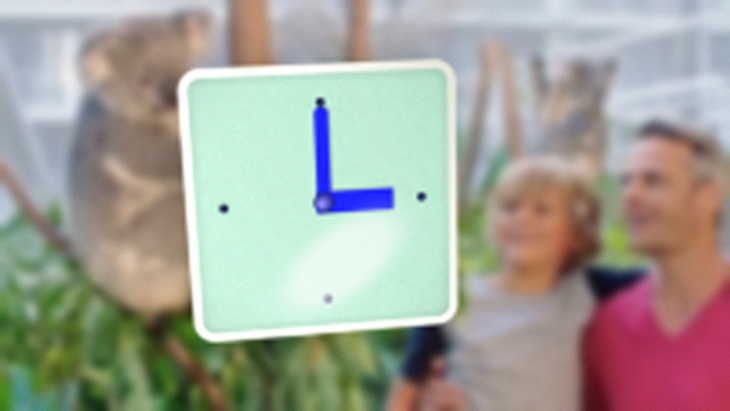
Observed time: **3:00**
